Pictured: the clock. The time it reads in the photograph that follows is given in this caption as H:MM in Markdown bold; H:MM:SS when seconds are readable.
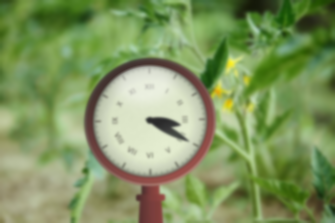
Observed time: **3:20**
